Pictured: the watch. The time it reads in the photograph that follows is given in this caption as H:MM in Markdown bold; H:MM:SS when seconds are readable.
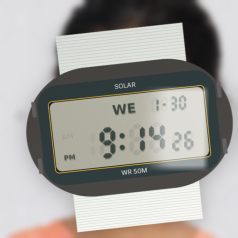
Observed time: **9:14:26**
